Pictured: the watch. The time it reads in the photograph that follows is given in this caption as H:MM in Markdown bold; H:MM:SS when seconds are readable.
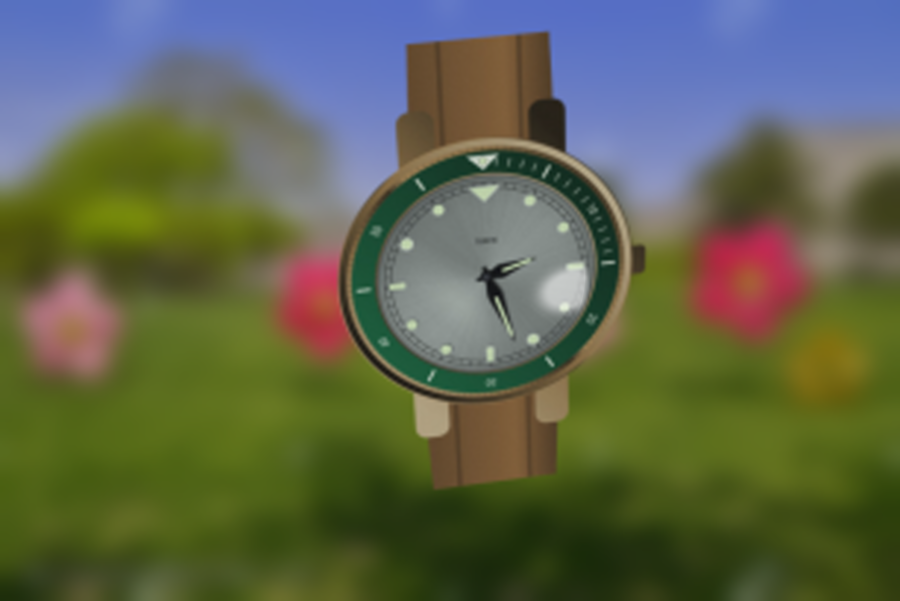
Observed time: **2:27**
